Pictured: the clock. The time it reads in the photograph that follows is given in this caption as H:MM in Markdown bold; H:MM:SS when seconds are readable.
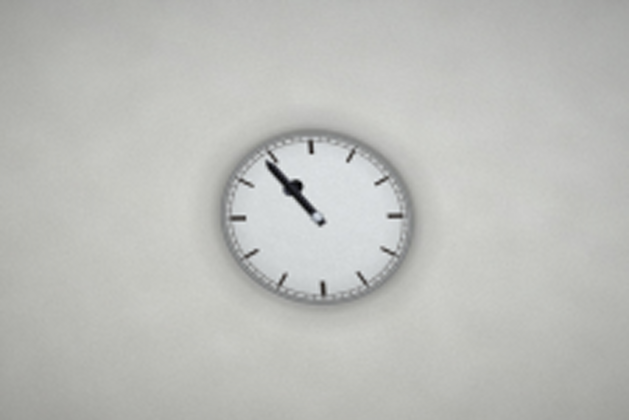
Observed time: **10:54**
